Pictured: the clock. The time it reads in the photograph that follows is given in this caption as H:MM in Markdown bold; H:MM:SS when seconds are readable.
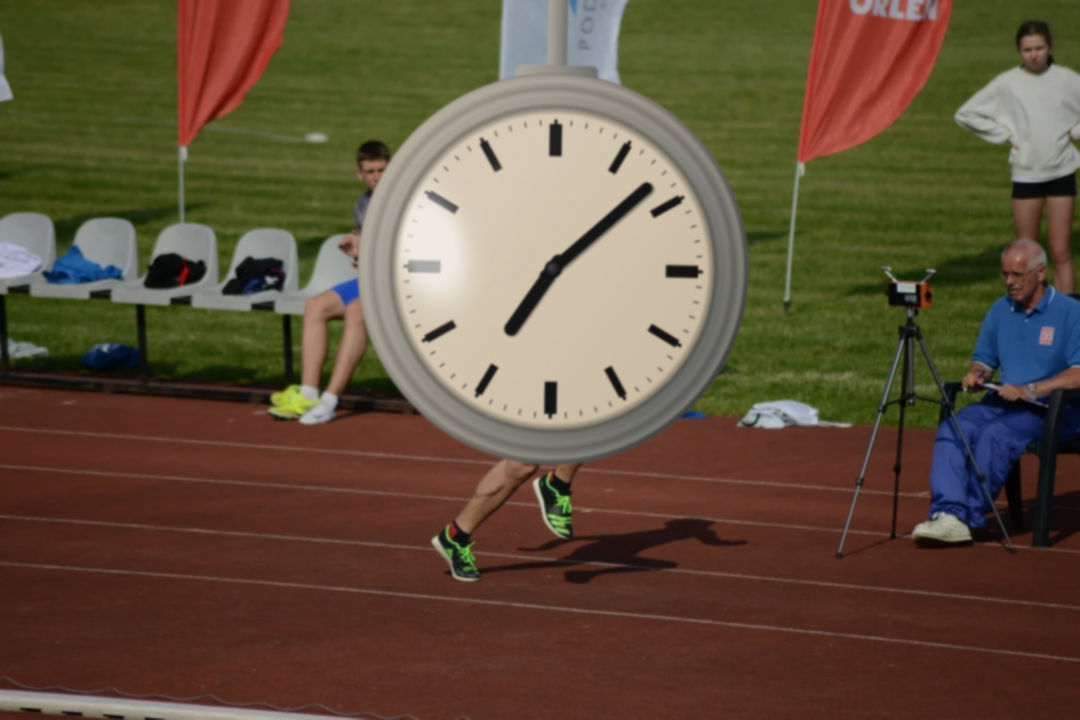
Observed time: **7:08**
